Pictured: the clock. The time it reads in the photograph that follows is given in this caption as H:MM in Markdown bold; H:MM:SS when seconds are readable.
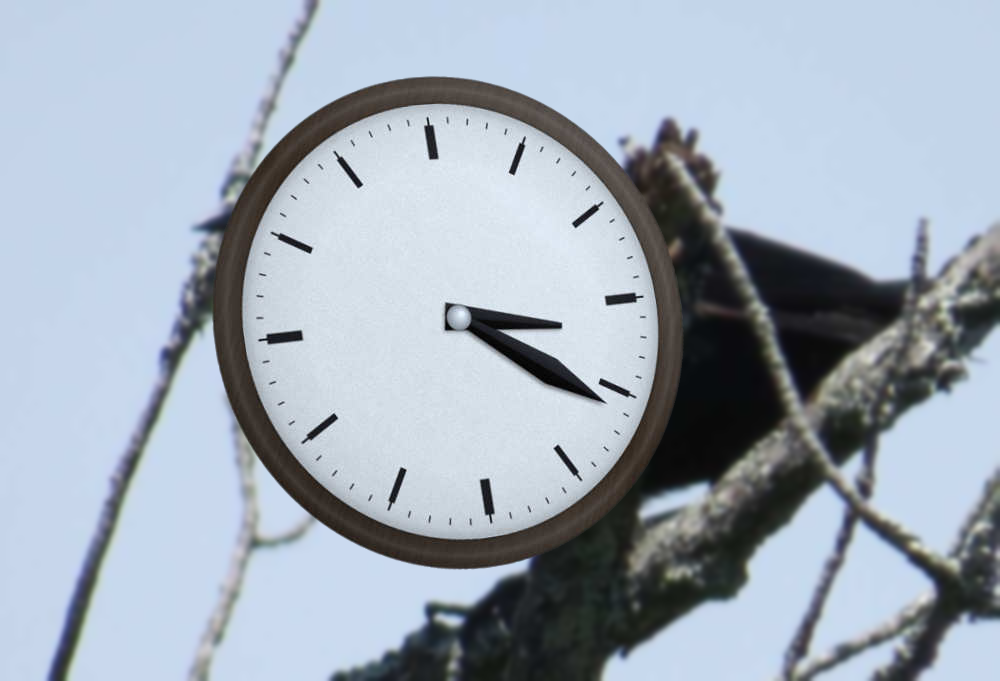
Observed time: **3:21**
